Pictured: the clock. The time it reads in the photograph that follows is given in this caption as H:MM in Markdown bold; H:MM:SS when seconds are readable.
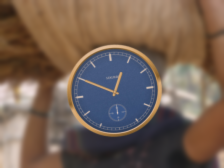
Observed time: **12:50**
